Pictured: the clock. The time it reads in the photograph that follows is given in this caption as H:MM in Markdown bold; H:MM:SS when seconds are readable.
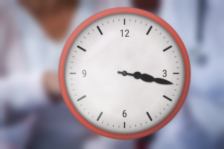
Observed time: **3:17**
